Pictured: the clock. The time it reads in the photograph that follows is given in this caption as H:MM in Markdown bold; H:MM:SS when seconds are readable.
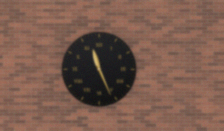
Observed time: **11:26**
